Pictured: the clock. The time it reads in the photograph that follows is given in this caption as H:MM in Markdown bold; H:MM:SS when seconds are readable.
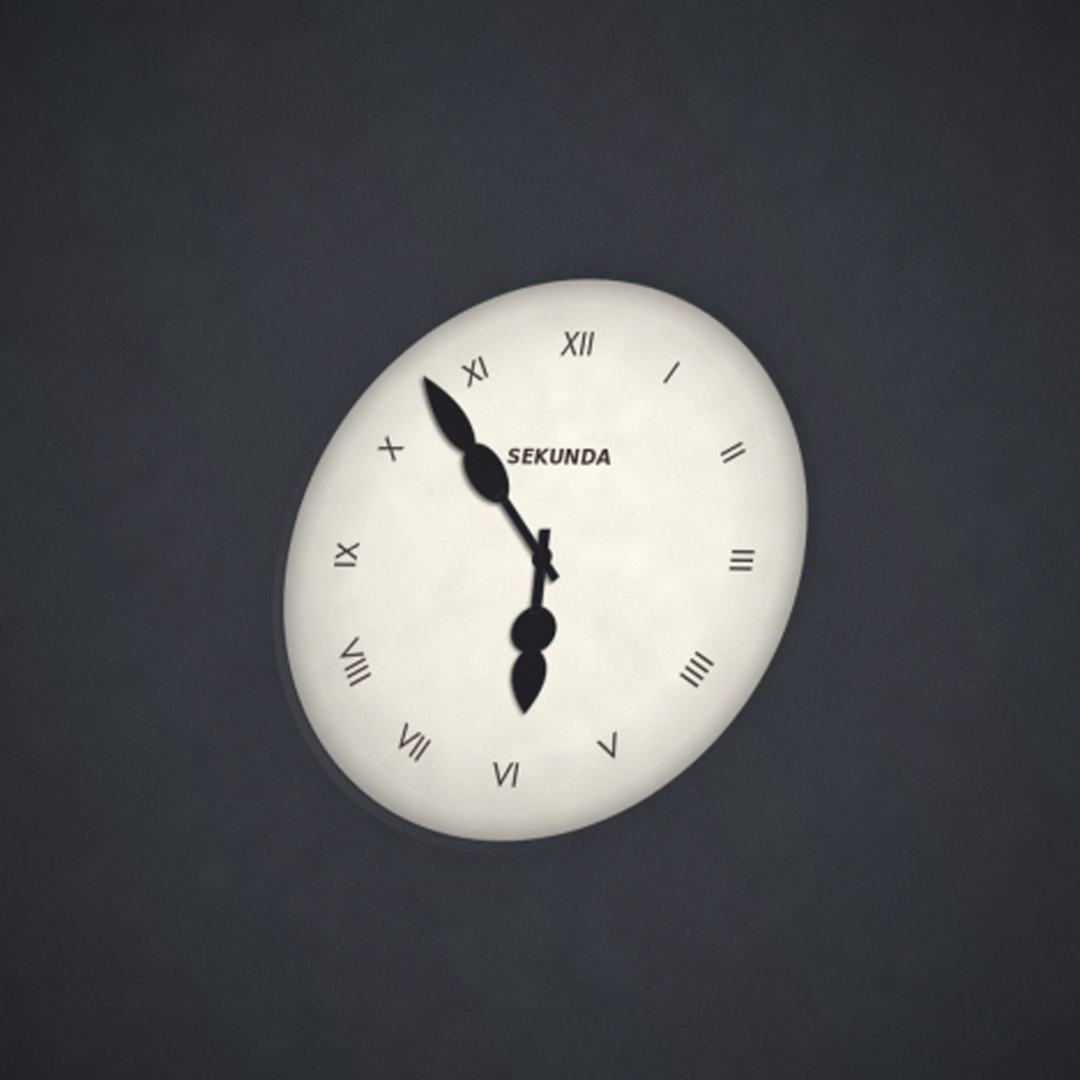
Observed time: **5:53**
